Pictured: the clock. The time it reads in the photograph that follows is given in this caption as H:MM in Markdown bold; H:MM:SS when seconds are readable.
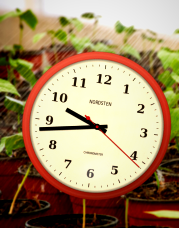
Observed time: **9:43:21**
